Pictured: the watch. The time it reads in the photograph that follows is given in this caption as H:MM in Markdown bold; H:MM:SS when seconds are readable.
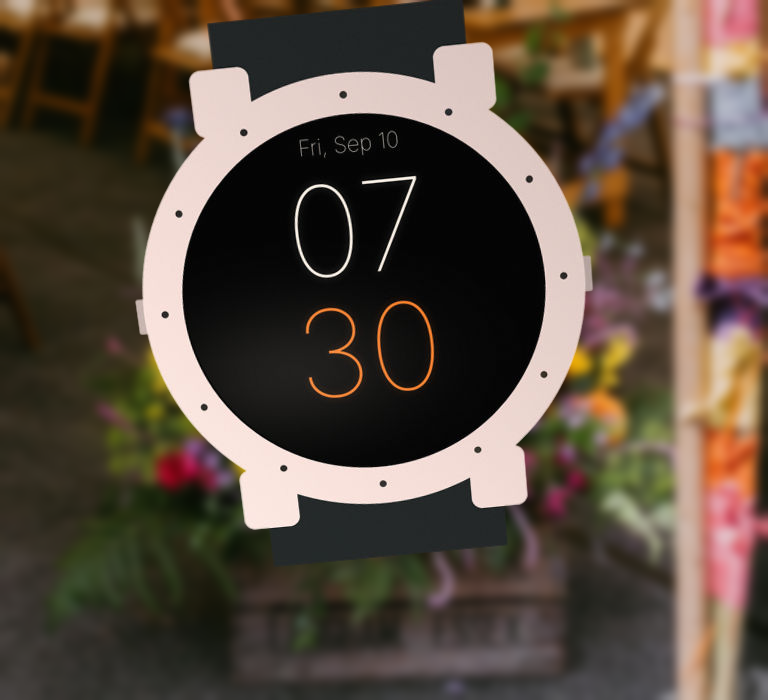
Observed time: **7:30**
